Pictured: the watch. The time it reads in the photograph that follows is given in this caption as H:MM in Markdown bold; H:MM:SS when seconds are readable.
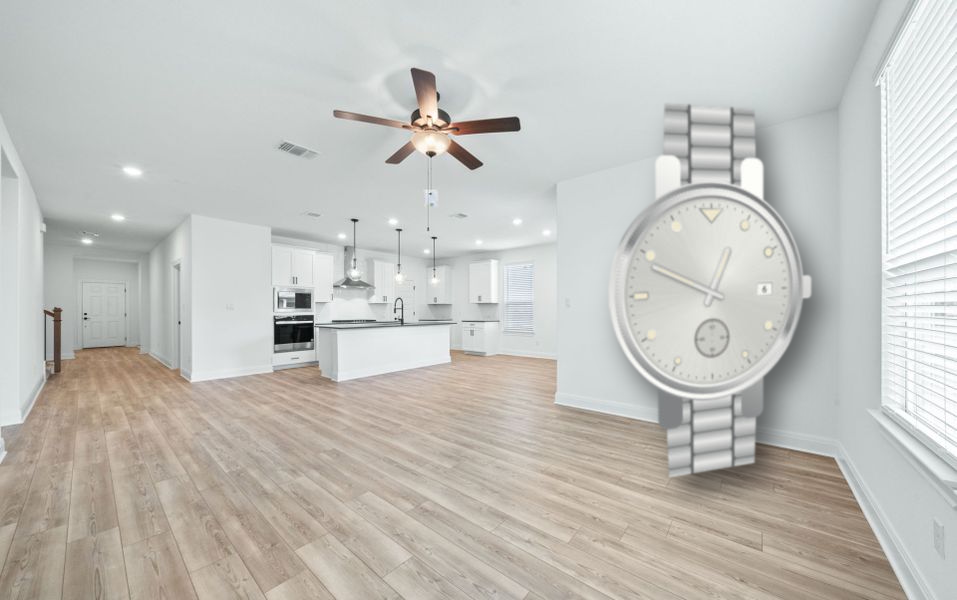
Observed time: **12:49**
